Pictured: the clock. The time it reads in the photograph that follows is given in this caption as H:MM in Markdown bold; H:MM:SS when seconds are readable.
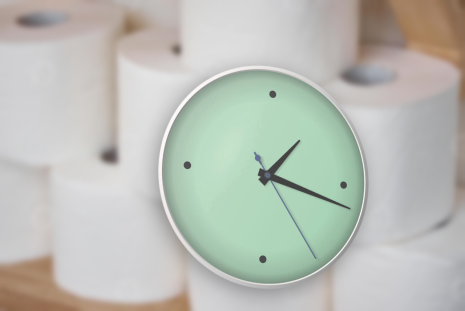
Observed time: **1:17:24**
